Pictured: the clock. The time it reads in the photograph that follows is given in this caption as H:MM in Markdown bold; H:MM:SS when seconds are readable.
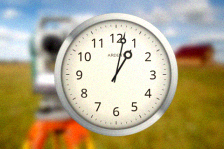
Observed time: **1:02**
